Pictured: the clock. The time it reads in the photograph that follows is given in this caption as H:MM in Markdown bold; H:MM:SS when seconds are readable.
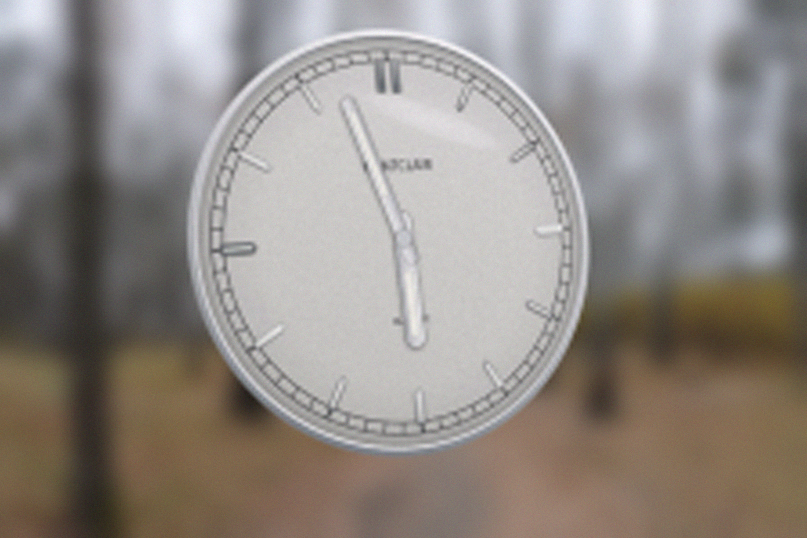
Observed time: **5:57**
